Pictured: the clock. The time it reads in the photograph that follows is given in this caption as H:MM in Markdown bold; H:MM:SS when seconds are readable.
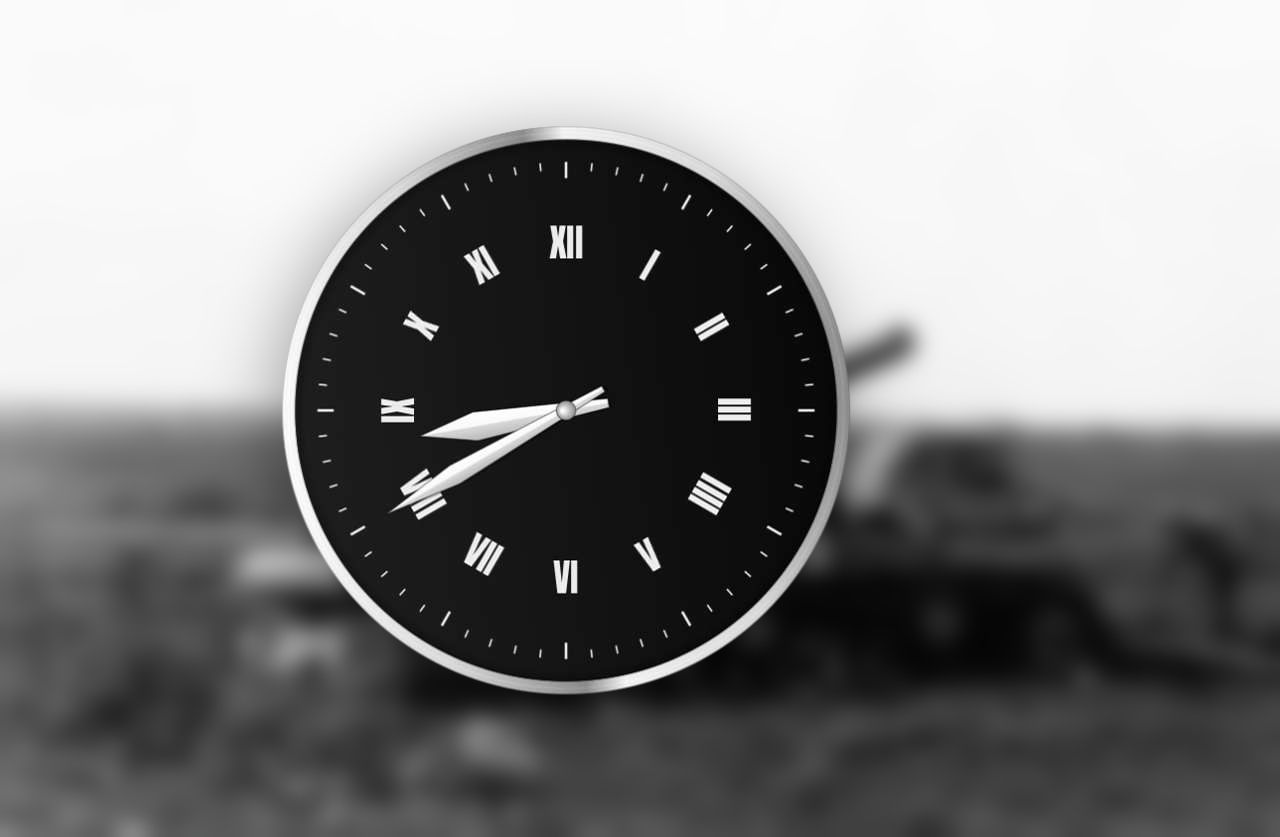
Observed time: **8:40**
